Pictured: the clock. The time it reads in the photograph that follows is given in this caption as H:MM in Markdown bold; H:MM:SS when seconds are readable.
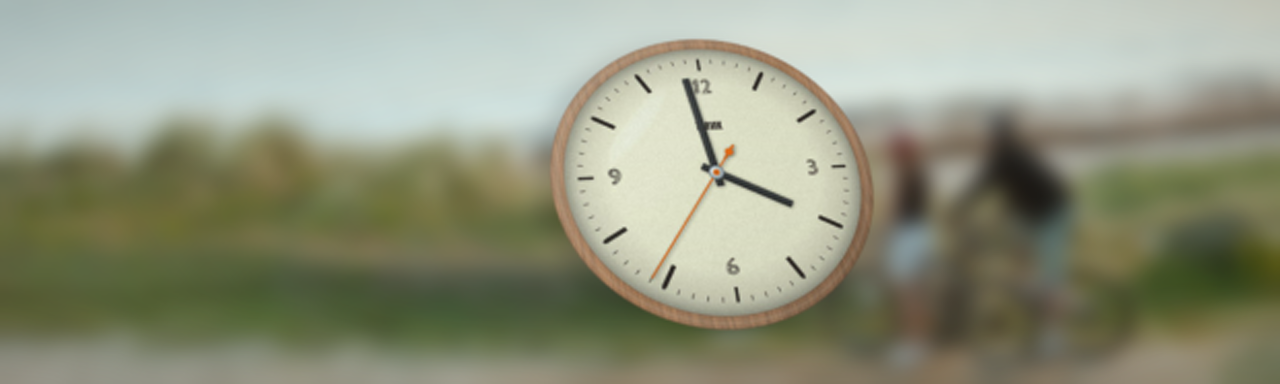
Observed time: **3:58:36**
